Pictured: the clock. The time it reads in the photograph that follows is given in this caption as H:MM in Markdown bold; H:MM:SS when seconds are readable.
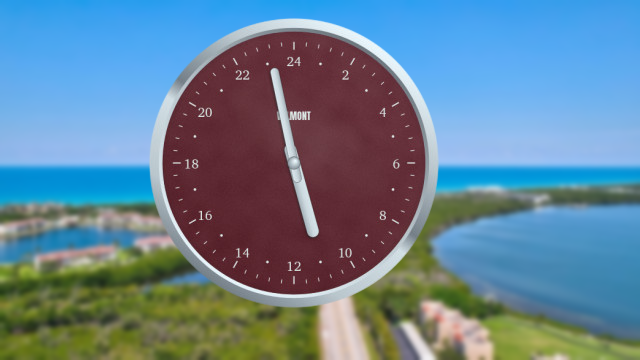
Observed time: **10:58**
